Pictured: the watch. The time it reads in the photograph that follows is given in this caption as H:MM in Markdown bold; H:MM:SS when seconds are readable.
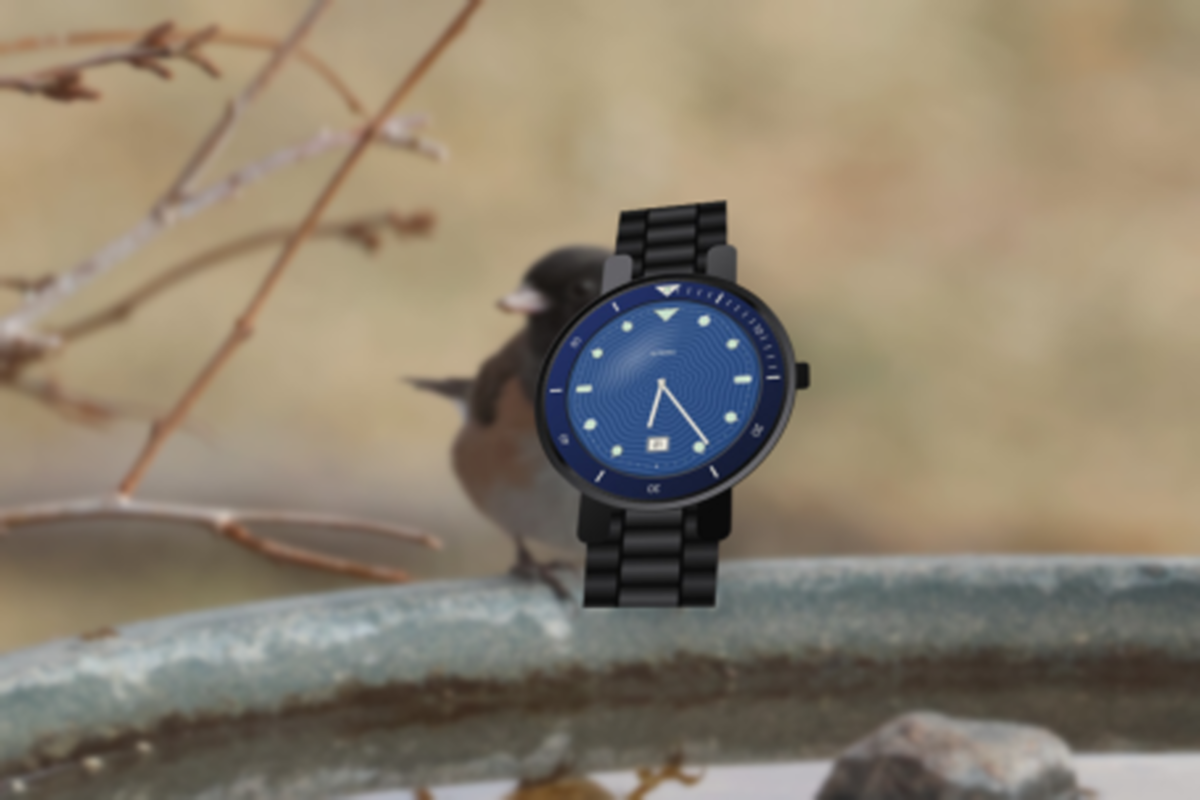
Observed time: **6:24**
